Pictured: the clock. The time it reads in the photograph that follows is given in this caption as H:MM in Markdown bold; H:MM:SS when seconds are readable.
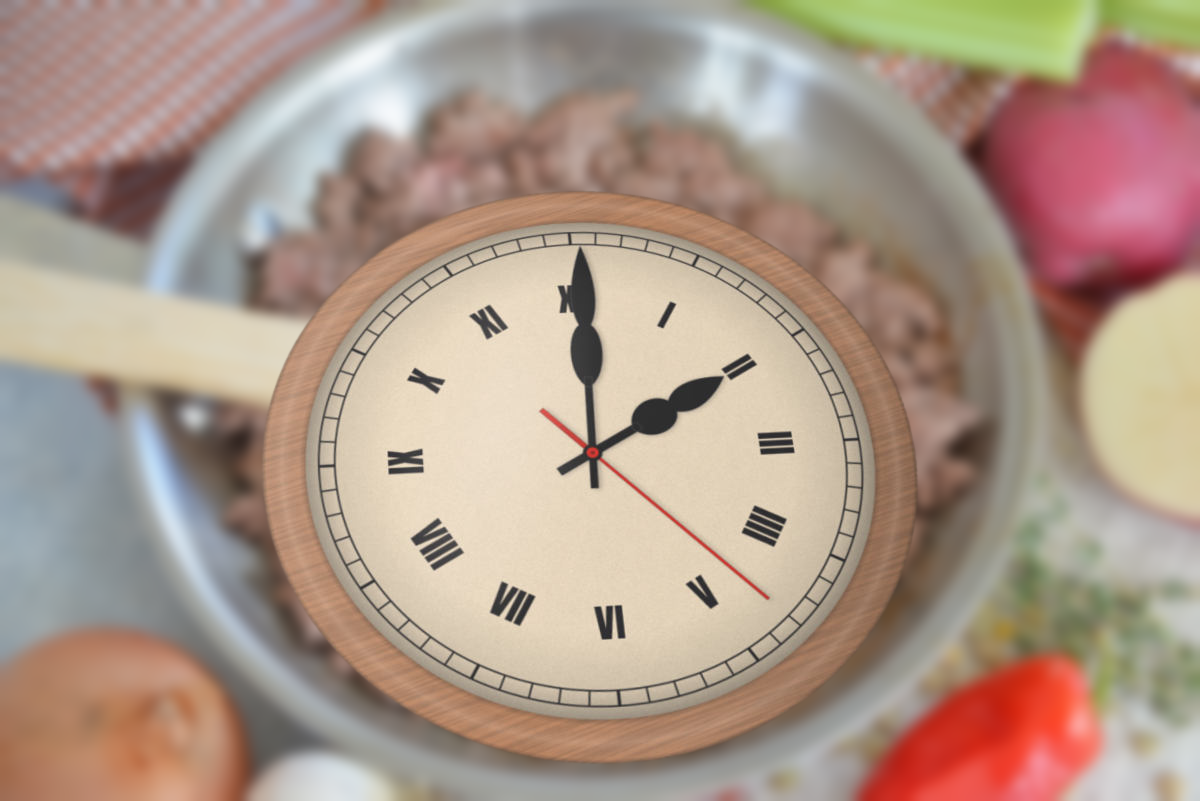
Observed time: **2:00:23**
